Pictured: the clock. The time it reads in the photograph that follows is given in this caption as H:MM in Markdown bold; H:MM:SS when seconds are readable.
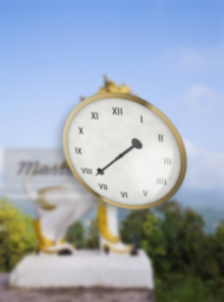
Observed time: **1:38**
